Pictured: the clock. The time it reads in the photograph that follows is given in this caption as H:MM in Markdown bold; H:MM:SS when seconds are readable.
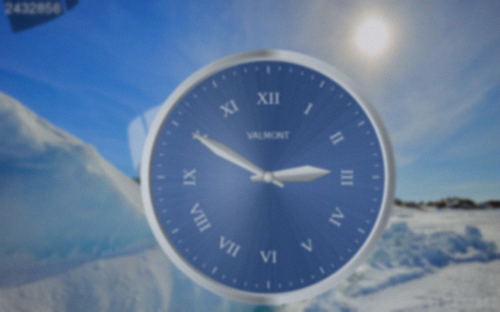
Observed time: **2:50**
